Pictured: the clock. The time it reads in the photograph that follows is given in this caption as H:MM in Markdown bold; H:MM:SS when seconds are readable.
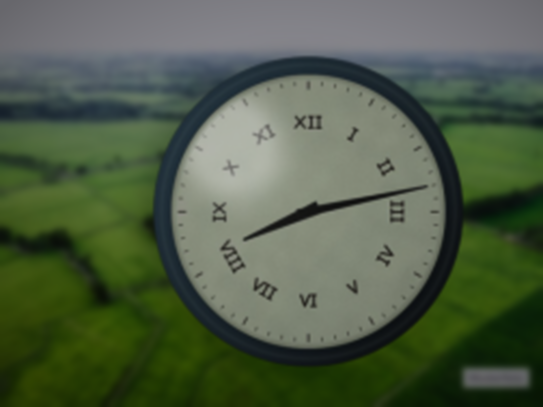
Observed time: **8:13**
